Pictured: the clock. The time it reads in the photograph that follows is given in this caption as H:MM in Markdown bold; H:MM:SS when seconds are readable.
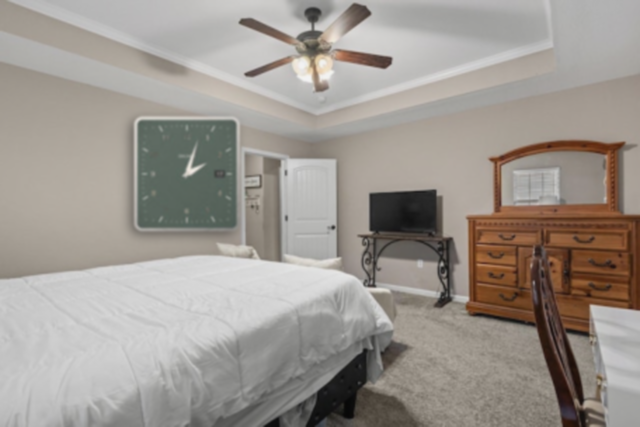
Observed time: **2:03**
